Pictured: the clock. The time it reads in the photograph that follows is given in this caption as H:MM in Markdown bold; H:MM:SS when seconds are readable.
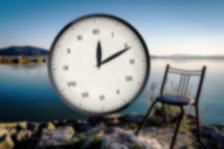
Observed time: **12:11**
